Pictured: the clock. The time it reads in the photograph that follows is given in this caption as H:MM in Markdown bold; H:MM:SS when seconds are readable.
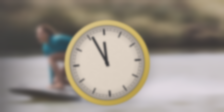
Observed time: **11:56**
